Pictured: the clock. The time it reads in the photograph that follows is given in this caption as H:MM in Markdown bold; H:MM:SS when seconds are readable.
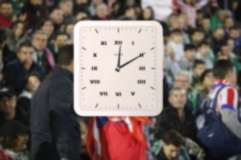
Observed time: **12:10**
